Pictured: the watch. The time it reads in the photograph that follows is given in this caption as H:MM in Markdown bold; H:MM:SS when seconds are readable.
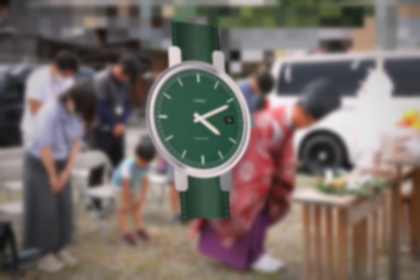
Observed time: **4:11**
